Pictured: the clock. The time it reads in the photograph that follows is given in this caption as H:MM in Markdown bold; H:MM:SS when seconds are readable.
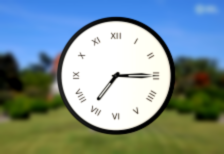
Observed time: **7:15**
